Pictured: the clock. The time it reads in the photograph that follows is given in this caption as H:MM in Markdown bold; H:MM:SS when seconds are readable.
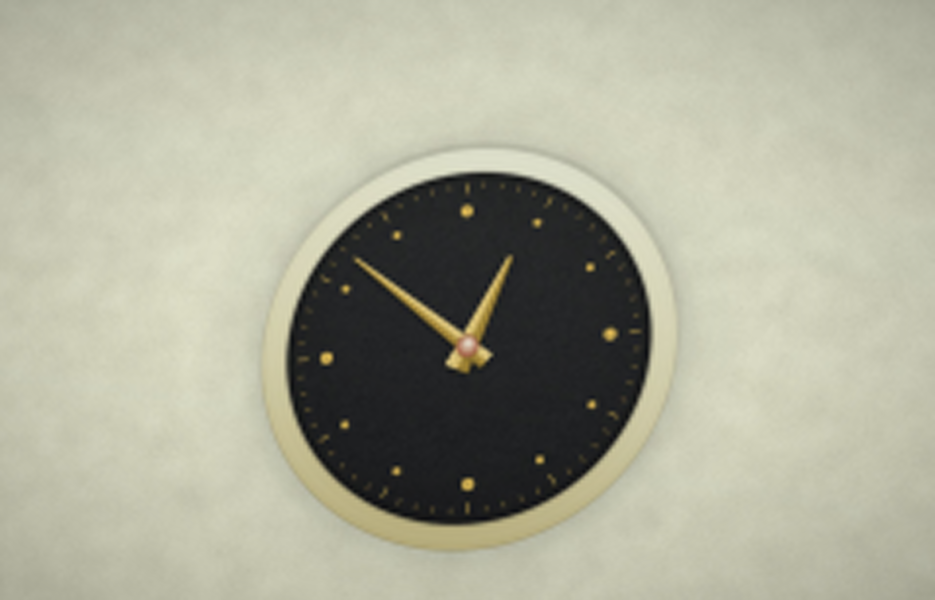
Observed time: **12:52**
